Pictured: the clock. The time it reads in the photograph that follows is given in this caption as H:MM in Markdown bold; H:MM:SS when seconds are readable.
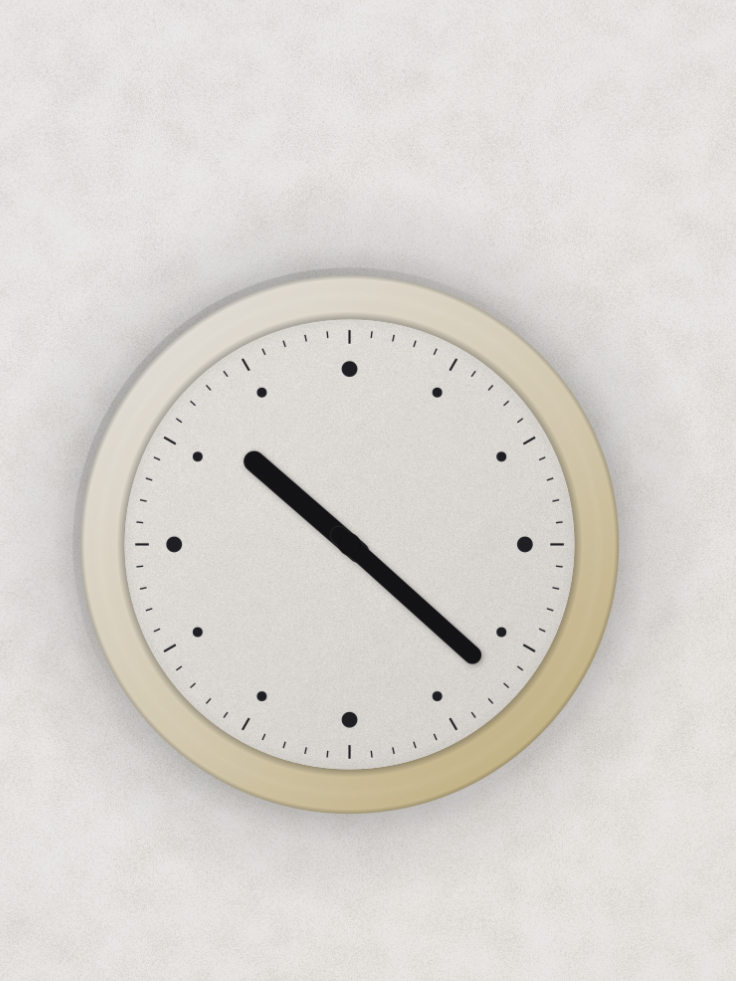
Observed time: **10:22**
